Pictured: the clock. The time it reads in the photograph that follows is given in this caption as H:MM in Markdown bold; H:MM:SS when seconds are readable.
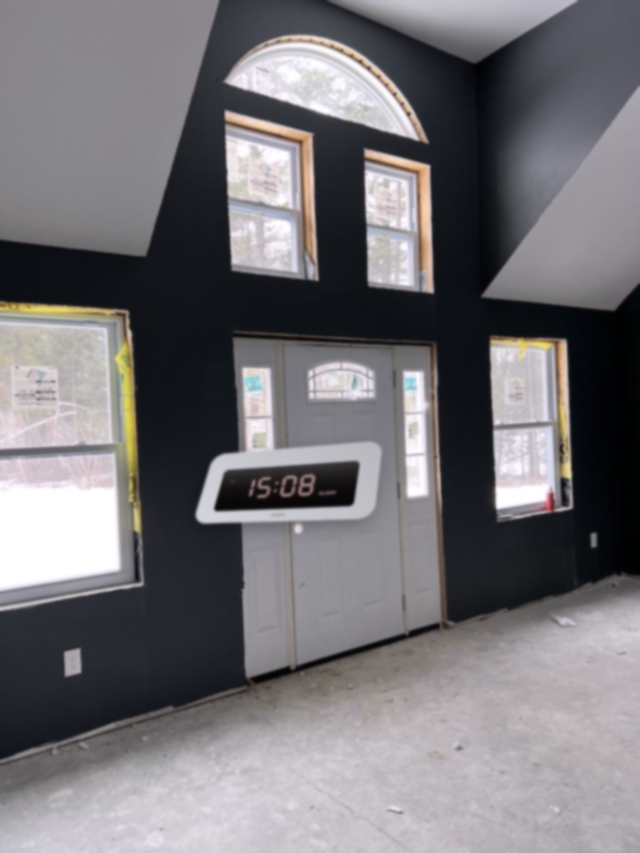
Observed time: **15:08**
